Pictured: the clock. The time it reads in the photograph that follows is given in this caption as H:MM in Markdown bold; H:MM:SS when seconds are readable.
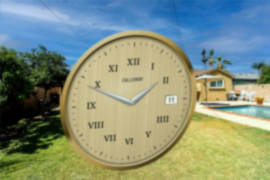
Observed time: **1:49**
